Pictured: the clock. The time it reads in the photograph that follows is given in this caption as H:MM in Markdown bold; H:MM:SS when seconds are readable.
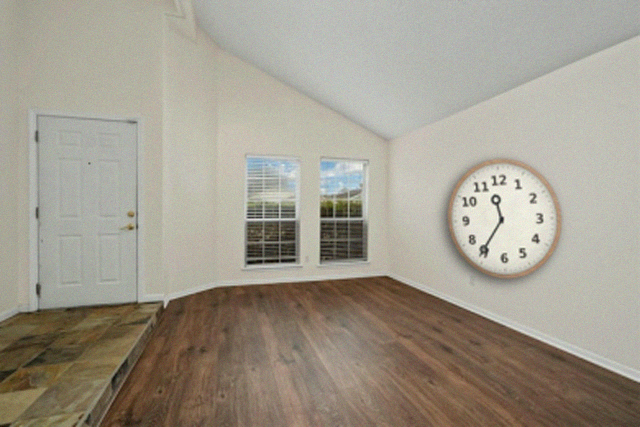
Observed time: **11:36**
